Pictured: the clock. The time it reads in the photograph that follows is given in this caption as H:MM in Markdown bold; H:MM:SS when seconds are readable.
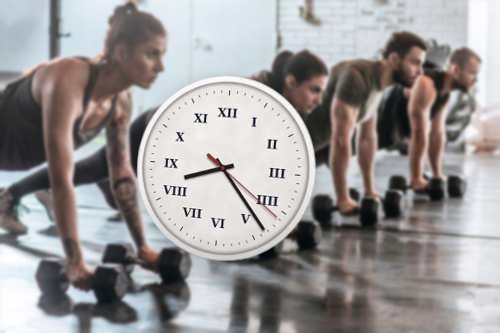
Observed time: **8:23:21**
